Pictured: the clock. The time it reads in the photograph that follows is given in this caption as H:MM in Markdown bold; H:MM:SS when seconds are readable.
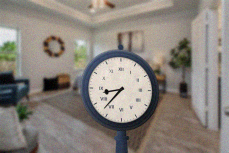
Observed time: **8:37**
